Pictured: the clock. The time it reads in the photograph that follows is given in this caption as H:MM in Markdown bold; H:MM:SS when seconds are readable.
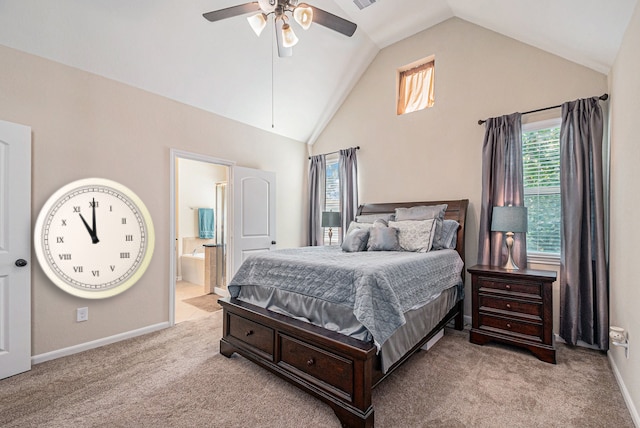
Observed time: **11:00**
